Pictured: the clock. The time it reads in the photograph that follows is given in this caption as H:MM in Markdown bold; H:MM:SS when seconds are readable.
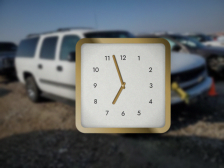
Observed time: **6:57**
